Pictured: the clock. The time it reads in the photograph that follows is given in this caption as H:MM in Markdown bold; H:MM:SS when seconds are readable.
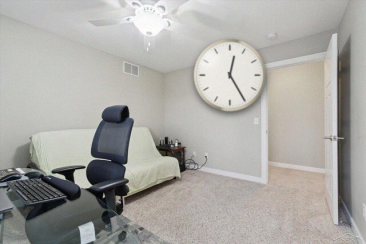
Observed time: **12:25**
